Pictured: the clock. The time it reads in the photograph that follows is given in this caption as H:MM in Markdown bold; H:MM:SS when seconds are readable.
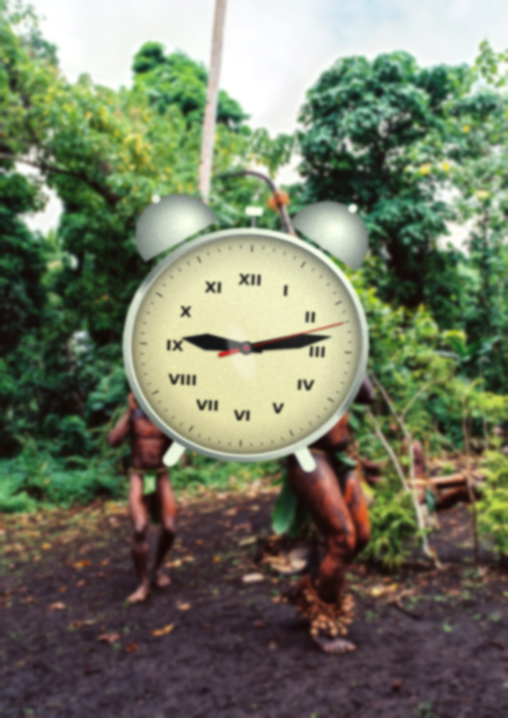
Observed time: **9:13:12**
